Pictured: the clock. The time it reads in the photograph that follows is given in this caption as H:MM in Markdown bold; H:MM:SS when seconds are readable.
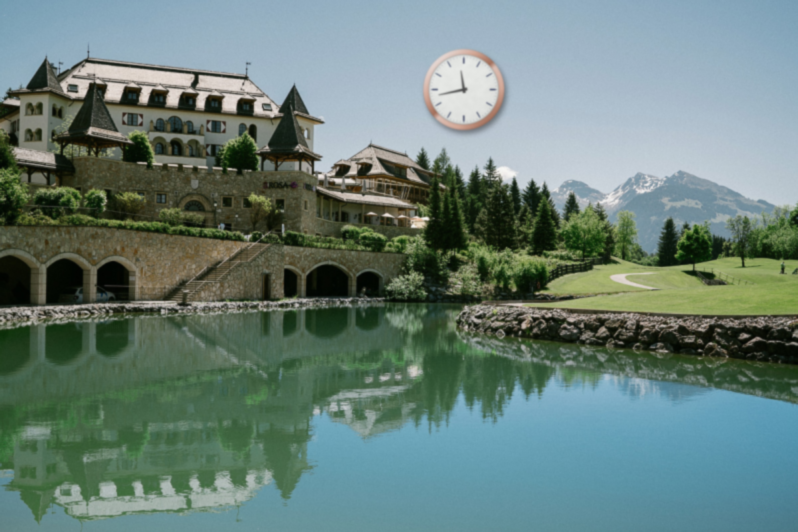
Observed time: **11:43**
